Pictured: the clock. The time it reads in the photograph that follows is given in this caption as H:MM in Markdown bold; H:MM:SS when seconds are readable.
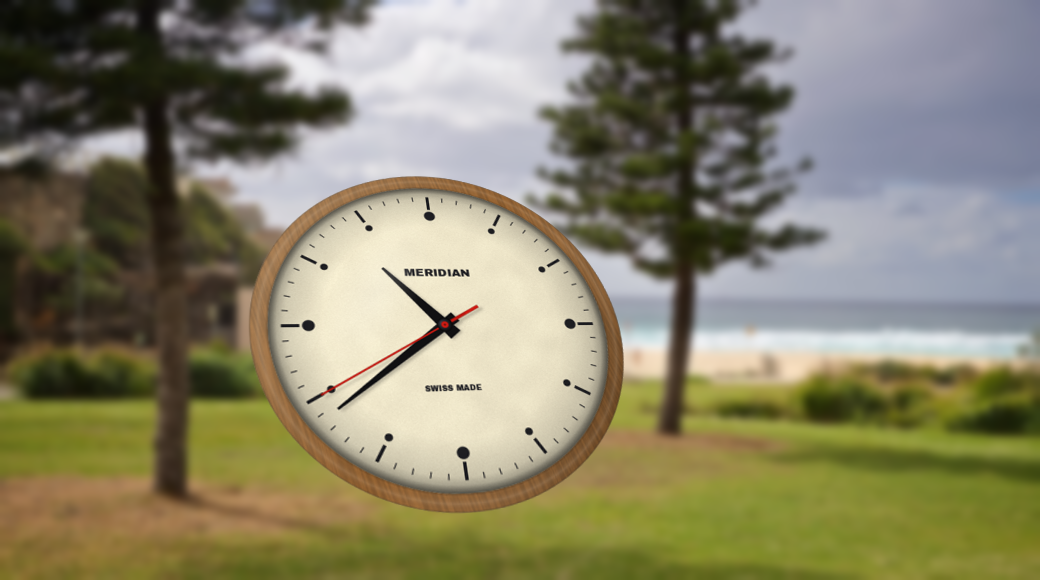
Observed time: **10:38:40**
